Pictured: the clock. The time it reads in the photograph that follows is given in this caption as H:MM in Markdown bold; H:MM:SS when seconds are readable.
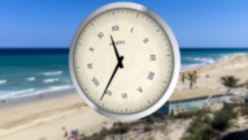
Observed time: **11:36**
